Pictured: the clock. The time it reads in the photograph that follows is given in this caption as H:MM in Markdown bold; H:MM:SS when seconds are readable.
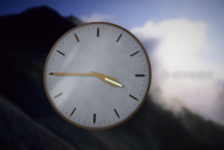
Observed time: **3:45**
